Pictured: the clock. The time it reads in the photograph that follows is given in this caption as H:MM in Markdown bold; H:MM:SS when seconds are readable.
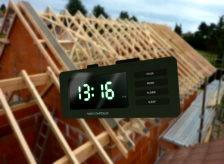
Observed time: **13:16**
